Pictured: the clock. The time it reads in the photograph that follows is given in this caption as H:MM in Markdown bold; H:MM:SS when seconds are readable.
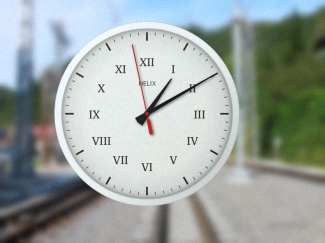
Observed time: **1:09:58**
